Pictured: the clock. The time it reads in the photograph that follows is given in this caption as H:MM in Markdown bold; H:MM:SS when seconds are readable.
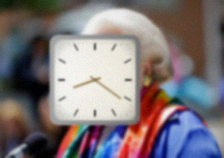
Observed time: **8:21**
